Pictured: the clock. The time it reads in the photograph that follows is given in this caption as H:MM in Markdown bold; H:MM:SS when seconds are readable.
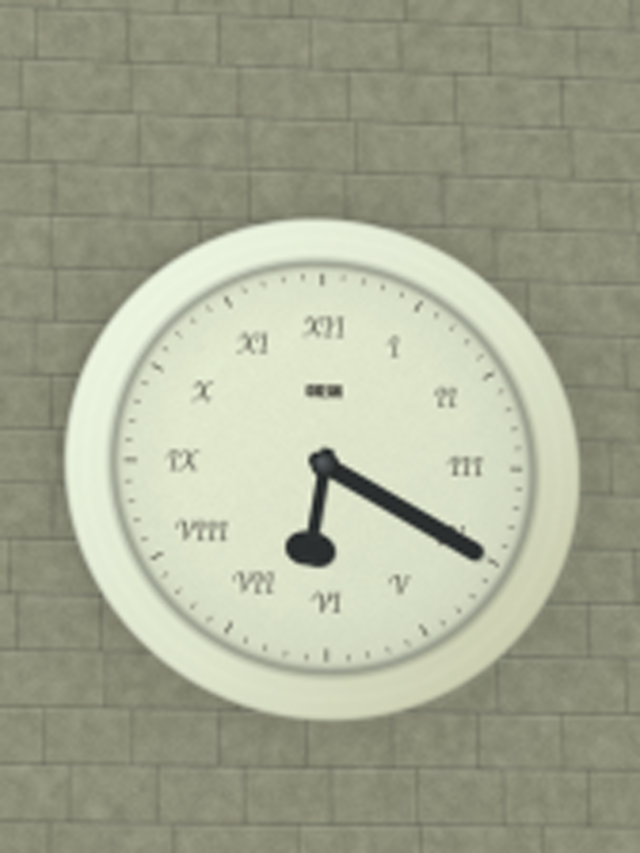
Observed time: **6:20**
